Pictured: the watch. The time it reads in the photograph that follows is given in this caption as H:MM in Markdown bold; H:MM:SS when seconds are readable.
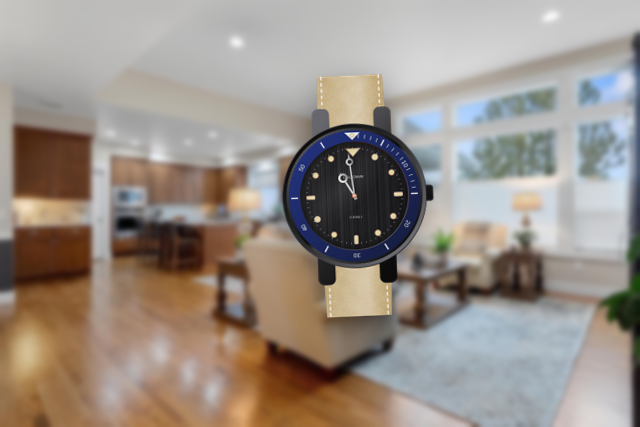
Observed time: **10:59**
